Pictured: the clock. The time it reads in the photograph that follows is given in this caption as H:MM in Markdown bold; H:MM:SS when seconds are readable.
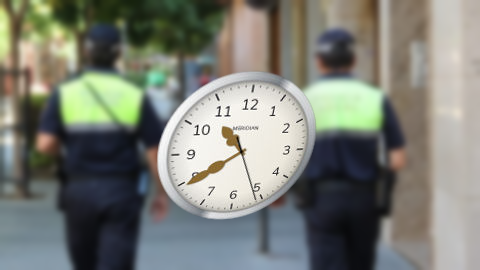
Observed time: **10:39:26**
